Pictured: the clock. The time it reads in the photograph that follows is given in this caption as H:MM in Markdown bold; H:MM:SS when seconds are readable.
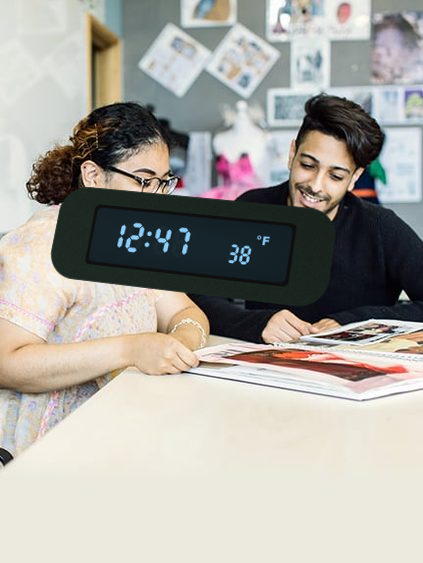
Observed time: **12:47**
